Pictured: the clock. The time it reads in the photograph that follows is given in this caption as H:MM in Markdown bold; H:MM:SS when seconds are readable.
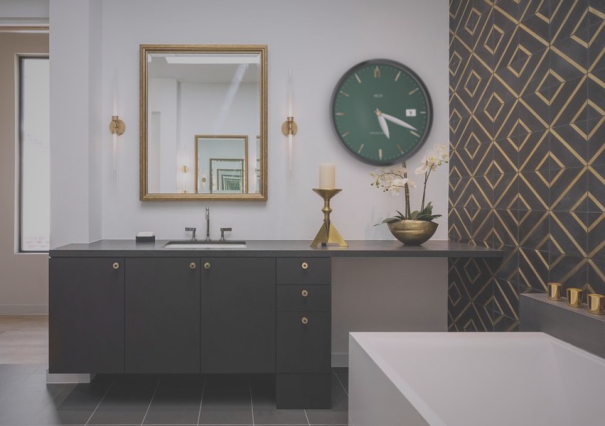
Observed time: **5:19**
